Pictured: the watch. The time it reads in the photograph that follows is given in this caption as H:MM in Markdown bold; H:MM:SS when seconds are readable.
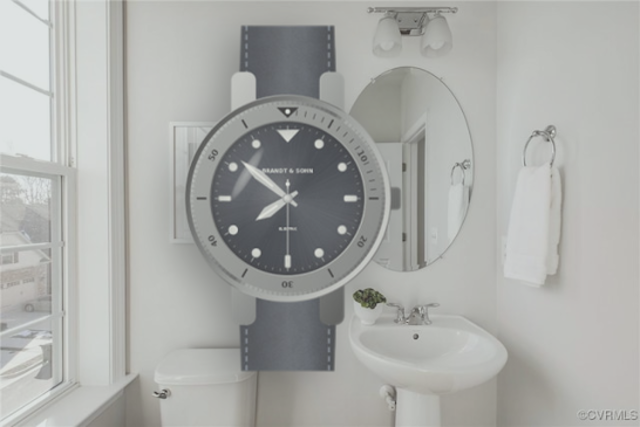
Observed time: **7:51:30**
